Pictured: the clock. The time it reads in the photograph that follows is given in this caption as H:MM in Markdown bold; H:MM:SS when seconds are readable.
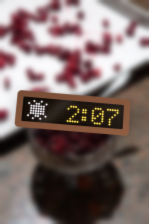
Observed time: **2:07**
